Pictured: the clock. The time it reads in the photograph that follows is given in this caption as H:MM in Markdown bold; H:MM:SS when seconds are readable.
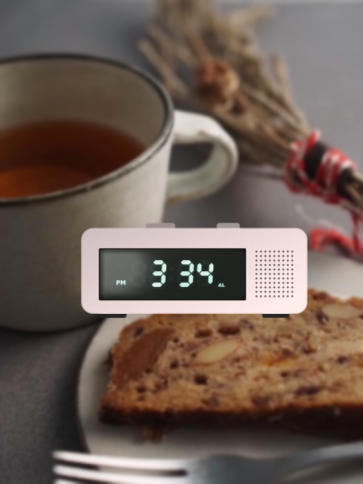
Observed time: **3:34**
